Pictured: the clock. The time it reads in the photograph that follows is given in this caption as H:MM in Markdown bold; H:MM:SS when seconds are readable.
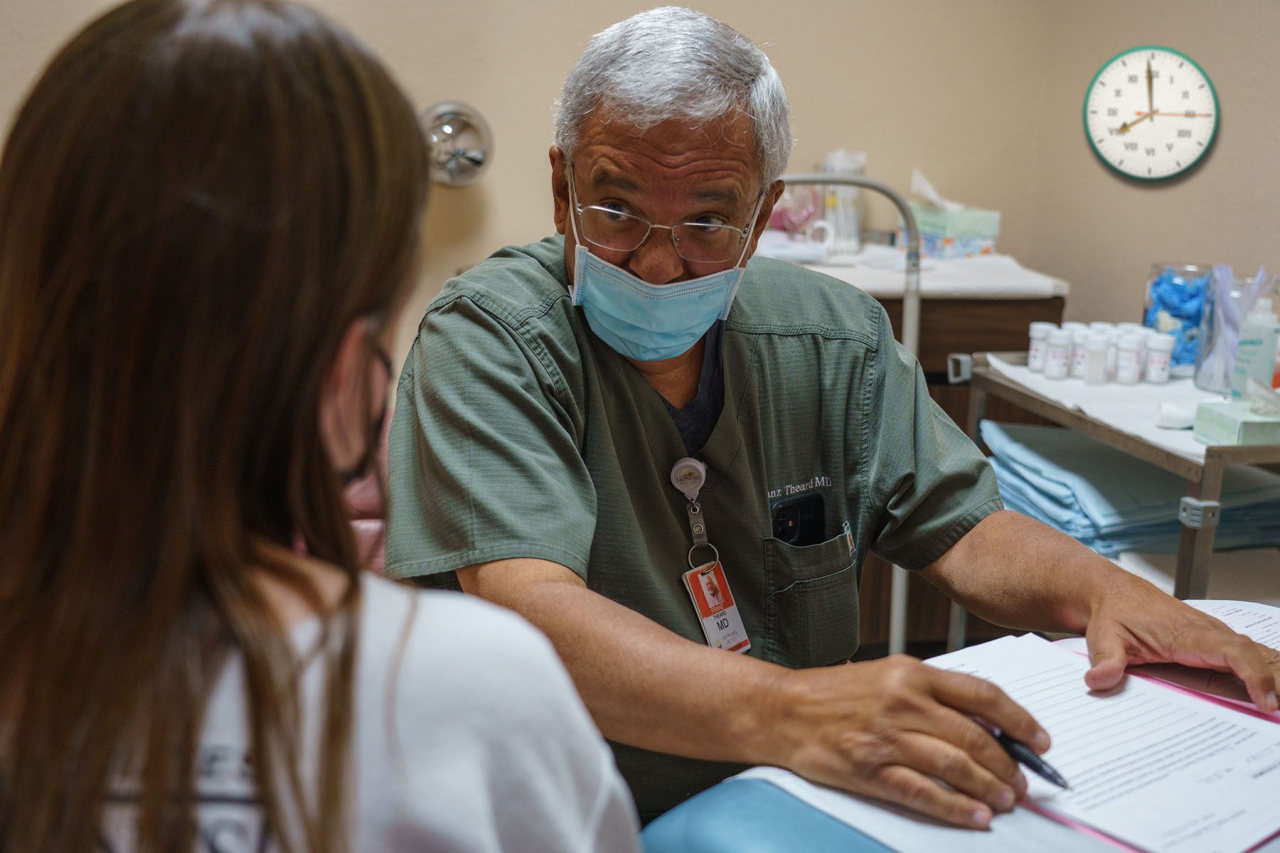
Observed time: **7:59:15**
